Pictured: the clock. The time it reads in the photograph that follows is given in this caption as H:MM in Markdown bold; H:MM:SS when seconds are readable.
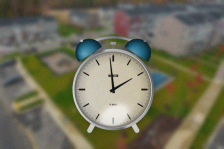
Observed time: **1:59**
